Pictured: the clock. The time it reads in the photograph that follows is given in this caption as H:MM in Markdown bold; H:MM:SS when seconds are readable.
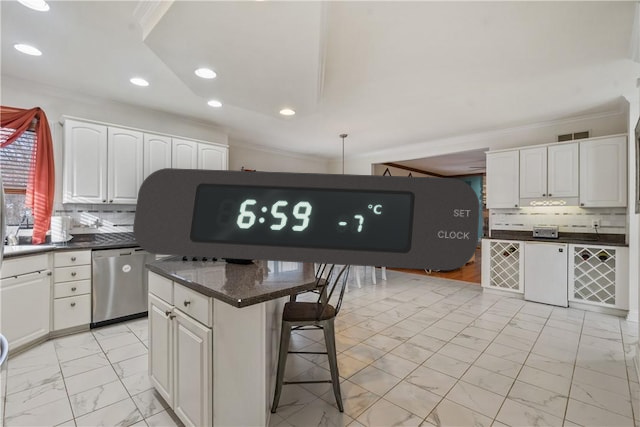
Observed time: **6:59**
